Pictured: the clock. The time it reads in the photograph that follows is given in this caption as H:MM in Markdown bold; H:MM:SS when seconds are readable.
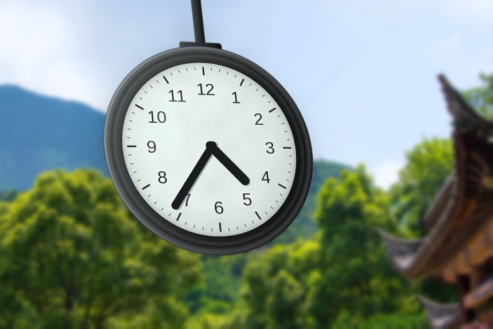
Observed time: **4:36**
